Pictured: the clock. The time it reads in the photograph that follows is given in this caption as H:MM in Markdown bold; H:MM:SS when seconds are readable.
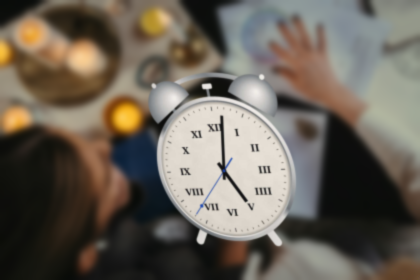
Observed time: **5:01:37**
